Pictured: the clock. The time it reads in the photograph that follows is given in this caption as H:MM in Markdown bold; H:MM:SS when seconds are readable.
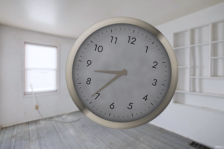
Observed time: **8:36**
